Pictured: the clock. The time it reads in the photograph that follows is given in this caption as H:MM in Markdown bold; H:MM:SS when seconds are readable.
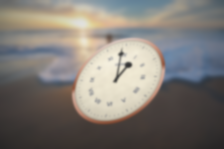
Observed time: **12:59**
